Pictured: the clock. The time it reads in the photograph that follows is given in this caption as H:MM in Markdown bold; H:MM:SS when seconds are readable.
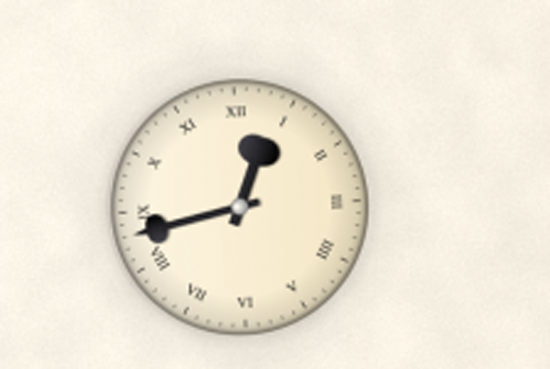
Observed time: **12:43**
